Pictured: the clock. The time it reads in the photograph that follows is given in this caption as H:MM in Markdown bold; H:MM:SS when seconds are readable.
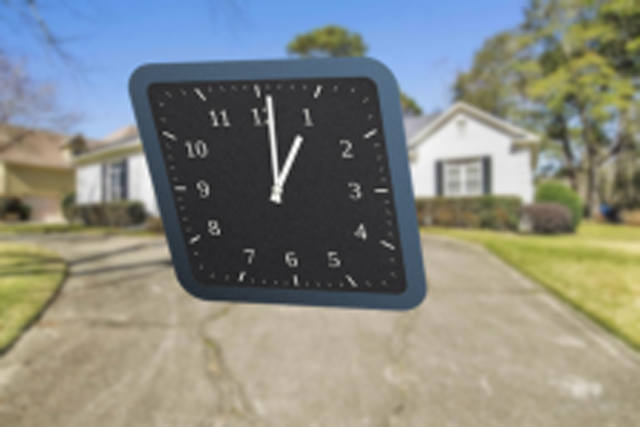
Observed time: **1:01**
